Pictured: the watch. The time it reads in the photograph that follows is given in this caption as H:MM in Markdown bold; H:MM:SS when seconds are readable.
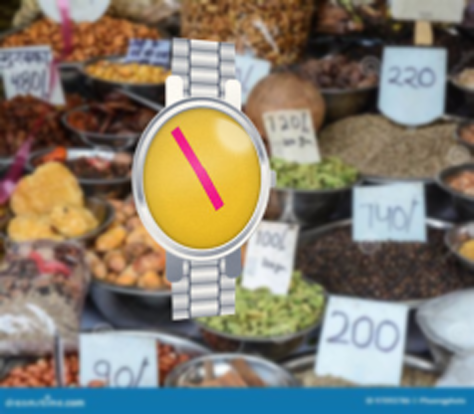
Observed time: **4:54**
